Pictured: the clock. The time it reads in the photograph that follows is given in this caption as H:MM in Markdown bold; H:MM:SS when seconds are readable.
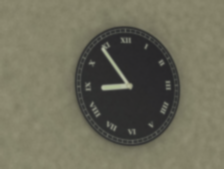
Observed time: **8:54**
